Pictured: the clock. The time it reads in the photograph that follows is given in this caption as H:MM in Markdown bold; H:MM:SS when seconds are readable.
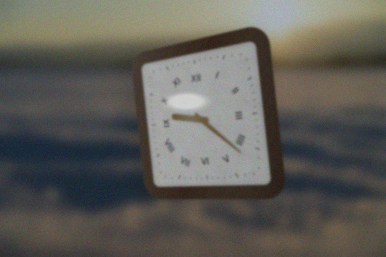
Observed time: **9:22**
